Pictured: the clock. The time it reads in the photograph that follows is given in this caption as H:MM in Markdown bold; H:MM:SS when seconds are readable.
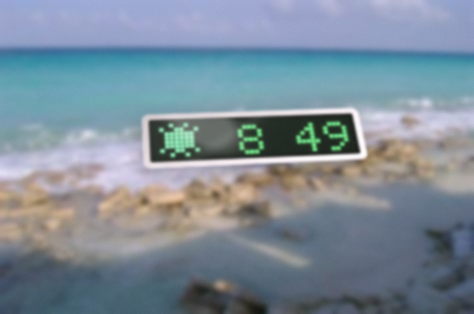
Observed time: **8:49**
